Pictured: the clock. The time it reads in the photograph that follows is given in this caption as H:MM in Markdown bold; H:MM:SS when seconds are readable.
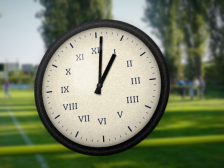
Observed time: **1:01**
